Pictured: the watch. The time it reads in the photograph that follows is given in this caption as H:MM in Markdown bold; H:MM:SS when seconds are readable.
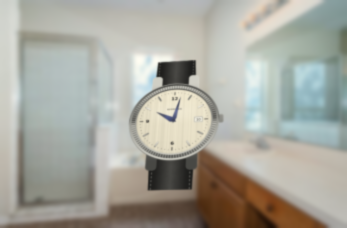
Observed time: **10:02**
